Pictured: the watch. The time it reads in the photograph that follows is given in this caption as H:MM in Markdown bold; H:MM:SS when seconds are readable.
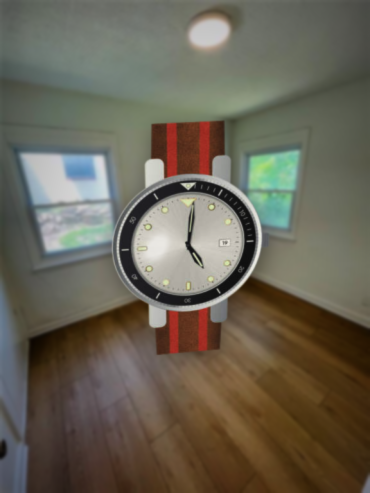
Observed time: **5:01**
